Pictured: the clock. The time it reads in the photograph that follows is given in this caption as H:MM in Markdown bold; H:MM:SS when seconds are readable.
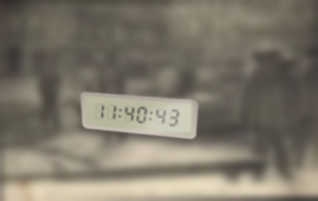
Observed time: **11:40:43**
